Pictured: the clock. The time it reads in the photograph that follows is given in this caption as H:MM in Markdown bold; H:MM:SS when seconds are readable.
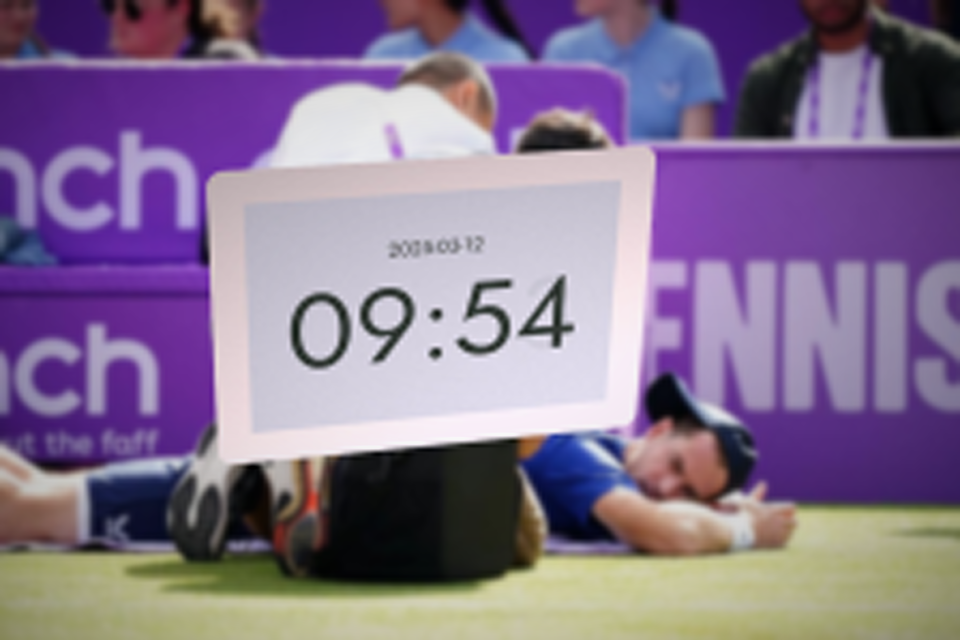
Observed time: **9:54**
